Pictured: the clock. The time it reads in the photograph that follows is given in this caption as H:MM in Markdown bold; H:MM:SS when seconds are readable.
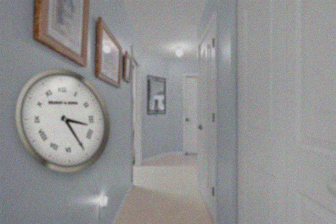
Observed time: **3:25**
